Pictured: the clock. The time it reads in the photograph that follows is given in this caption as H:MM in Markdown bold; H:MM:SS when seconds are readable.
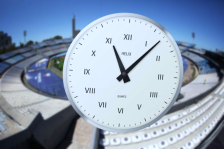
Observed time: **11:07**
